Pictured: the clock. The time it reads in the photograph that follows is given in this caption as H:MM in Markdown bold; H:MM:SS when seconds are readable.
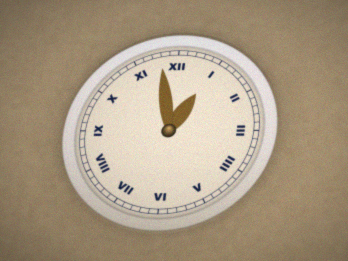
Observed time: **12:58**
